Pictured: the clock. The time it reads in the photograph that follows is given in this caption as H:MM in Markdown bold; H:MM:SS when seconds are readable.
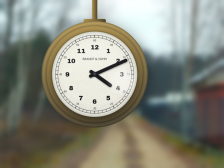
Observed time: **4:11**
